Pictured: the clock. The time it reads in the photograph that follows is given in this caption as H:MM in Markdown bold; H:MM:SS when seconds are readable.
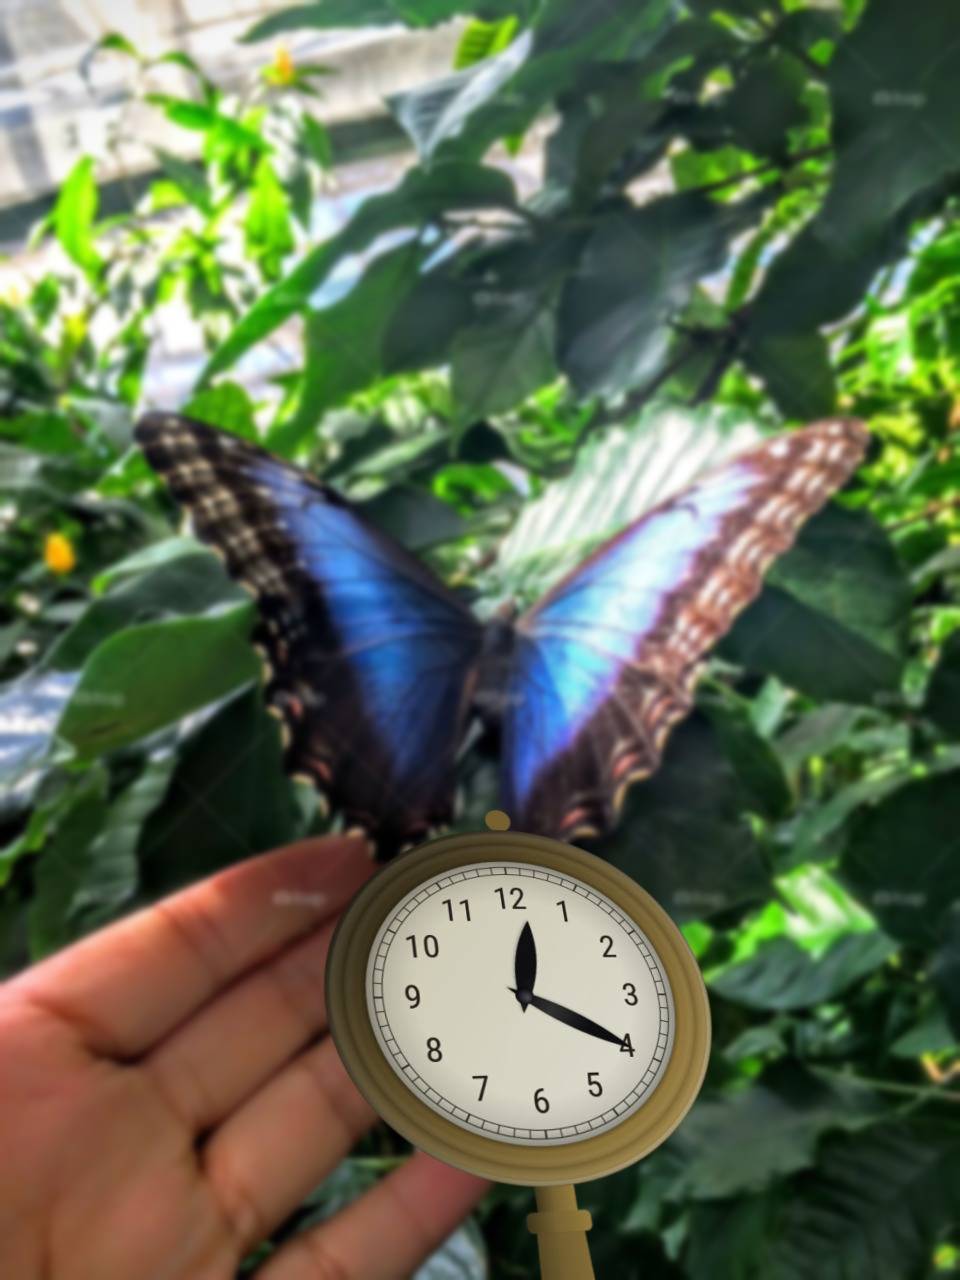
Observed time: **12:20**
